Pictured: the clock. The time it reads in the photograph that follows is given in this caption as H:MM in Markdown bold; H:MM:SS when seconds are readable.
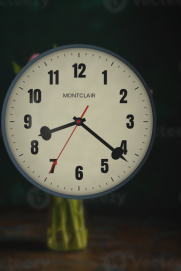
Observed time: **8:21:35**
